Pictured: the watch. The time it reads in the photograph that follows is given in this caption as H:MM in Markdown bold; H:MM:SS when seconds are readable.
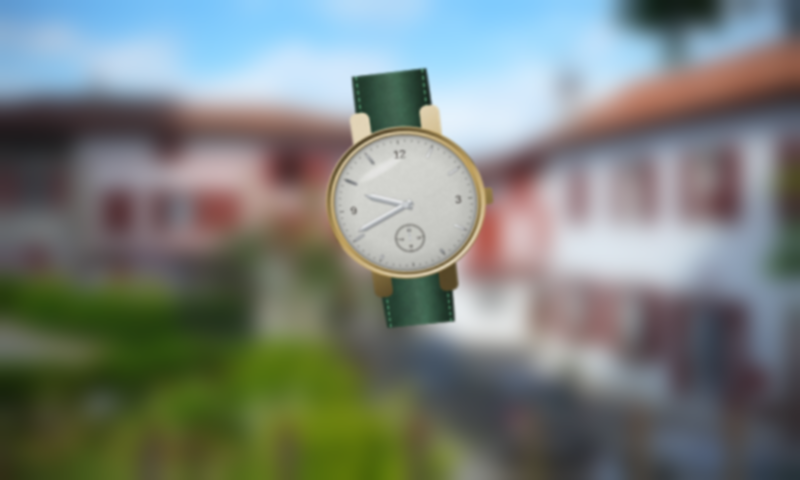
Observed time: **9:41**
